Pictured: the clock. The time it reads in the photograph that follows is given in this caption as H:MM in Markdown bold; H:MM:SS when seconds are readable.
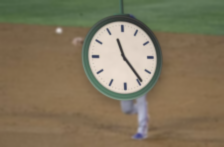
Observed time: **11:24**
